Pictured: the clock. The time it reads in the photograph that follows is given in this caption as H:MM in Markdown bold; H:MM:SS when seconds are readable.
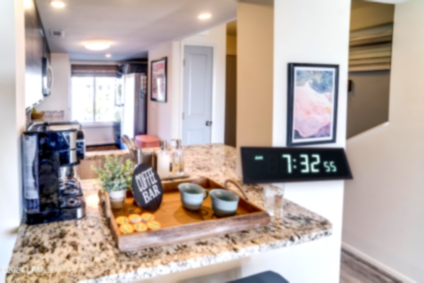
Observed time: **7:32**
